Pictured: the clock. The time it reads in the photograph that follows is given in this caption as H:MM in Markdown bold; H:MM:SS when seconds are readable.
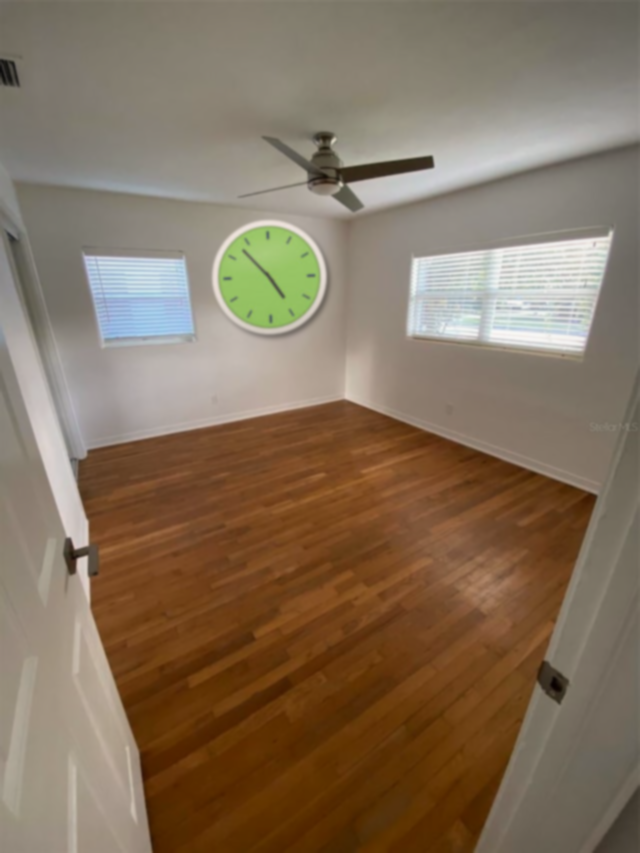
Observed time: **4:53**
